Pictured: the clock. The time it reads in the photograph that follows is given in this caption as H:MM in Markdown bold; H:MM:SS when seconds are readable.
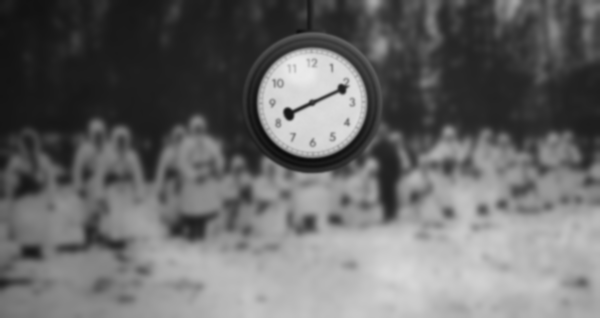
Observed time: **8:11**
